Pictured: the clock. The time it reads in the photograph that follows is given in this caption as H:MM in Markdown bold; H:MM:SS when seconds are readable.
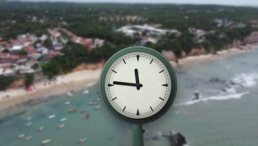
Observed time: **11:46**
